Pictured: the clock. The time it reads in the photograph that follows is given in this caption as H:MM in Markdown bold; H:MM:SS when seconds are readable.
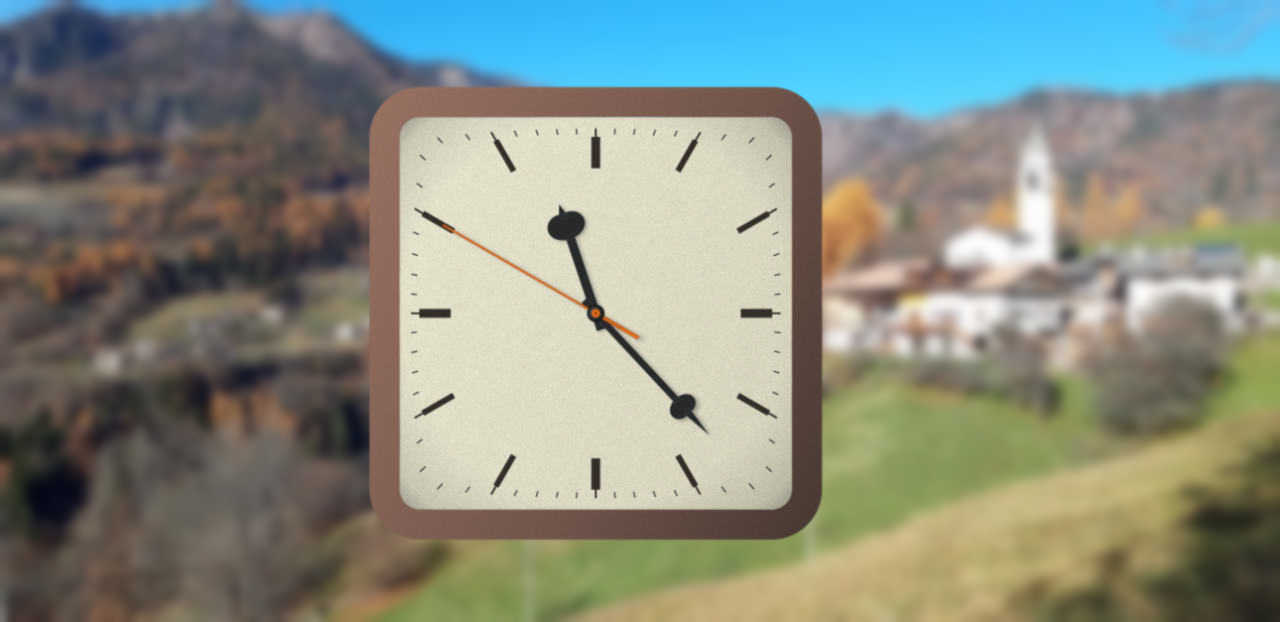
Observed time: **11:22:50**
